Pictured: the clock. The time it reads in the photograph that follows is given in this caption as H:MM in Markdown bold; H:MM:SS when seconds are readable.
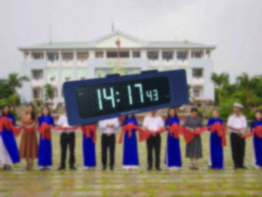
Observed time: **14:17**
